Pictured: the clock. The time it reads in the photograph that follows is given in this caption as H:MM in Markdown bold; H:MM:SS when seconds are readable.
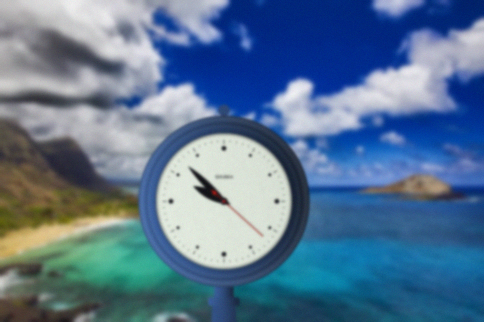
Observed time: **9:52:22**
